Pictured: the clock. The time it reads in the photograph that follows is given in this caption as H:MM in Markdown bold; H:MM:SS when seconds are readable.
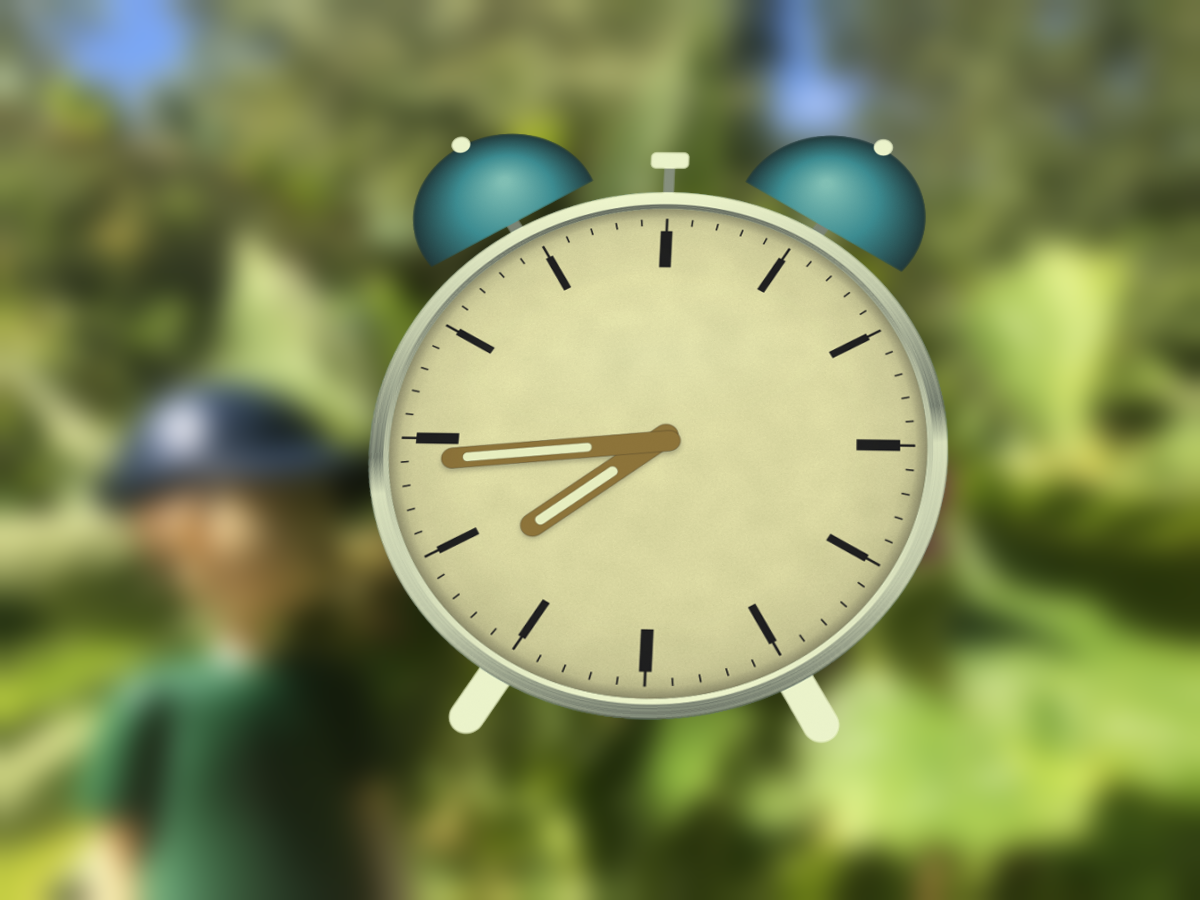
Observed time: **7:44**
